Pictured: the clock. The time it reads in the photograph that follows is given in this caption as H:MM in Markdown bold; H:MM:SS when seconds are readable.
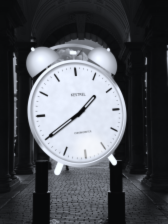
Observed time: **1:40**
